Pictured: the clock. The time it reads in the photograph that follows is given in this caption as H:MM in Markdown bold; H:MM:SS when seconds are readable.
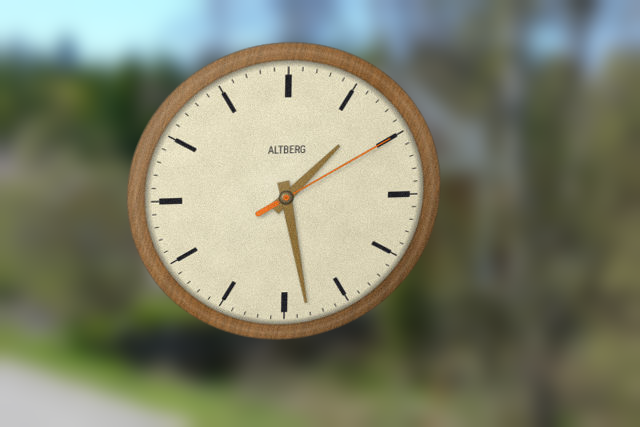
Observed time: **1:28:10**
